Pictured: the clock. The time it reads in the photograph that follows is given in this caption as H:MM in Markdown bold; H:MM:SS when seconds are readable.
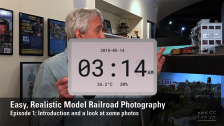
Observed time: **3:14**
